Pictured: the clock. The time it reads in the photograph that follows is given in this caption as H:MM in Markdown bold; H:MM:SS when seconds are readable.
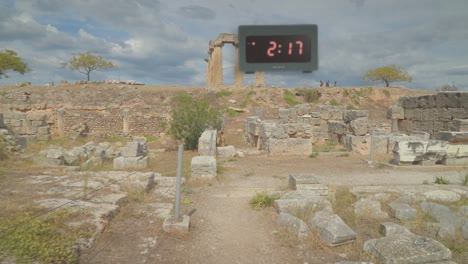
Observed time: **2:17**
